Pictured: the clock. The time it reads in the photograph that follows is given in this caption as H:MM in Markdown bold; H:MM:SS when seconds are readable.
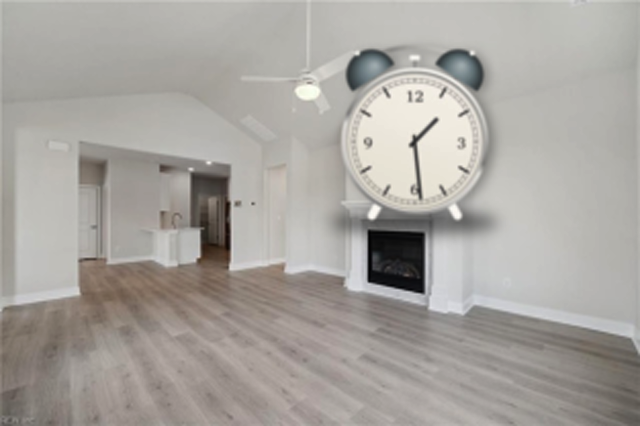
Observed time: **1:29**
